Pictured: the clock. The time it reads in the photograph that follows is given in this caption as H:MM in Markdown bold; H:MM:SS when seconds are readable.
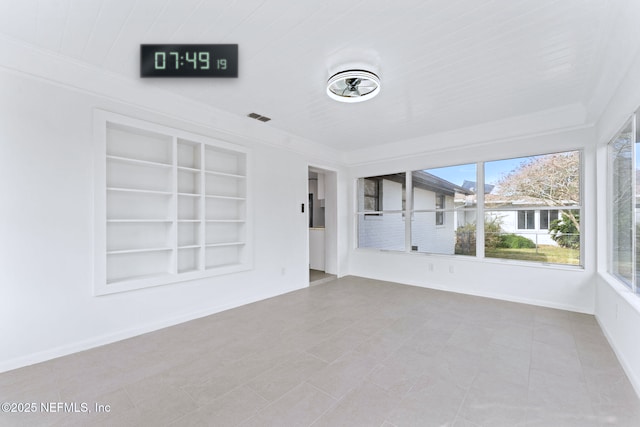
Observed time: **7:49**
